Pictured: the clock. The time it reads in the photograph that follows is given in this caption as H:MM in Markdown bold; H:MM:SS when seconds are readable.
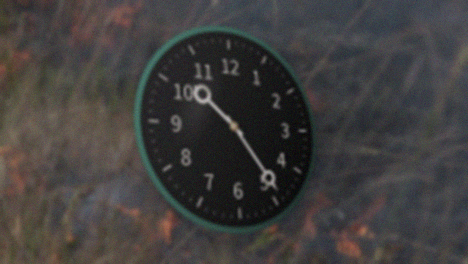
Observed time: **10:24**
